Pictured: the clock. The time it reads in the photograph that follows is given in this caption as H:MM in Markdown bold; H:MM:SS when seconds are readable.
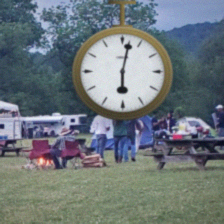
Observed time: **6:02**
